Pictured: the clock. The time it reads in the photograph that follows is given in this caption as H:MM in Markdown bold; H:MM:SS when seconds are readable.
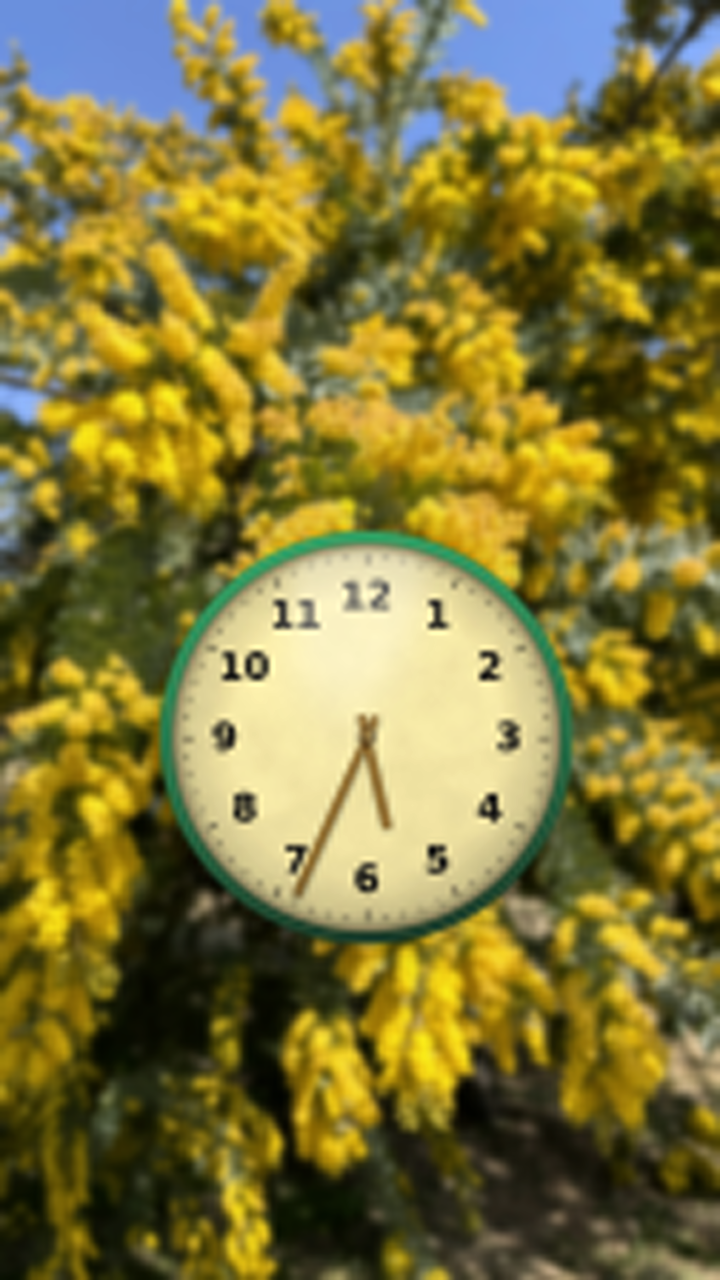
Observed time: **5:34**
